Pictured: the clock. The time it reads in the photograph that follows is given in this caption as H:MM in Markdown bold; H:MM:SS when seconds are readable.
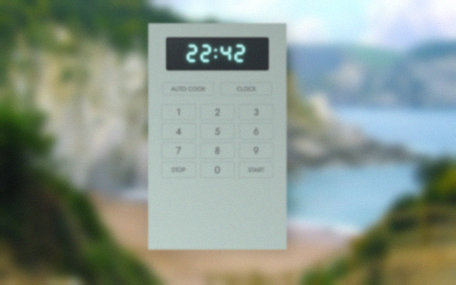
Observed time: **22:42**
